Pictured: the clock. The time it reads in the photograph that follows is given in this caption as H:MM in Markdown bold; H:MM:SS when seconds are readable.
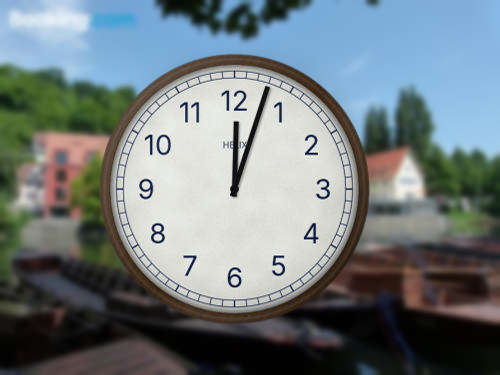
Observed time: **12:03**
